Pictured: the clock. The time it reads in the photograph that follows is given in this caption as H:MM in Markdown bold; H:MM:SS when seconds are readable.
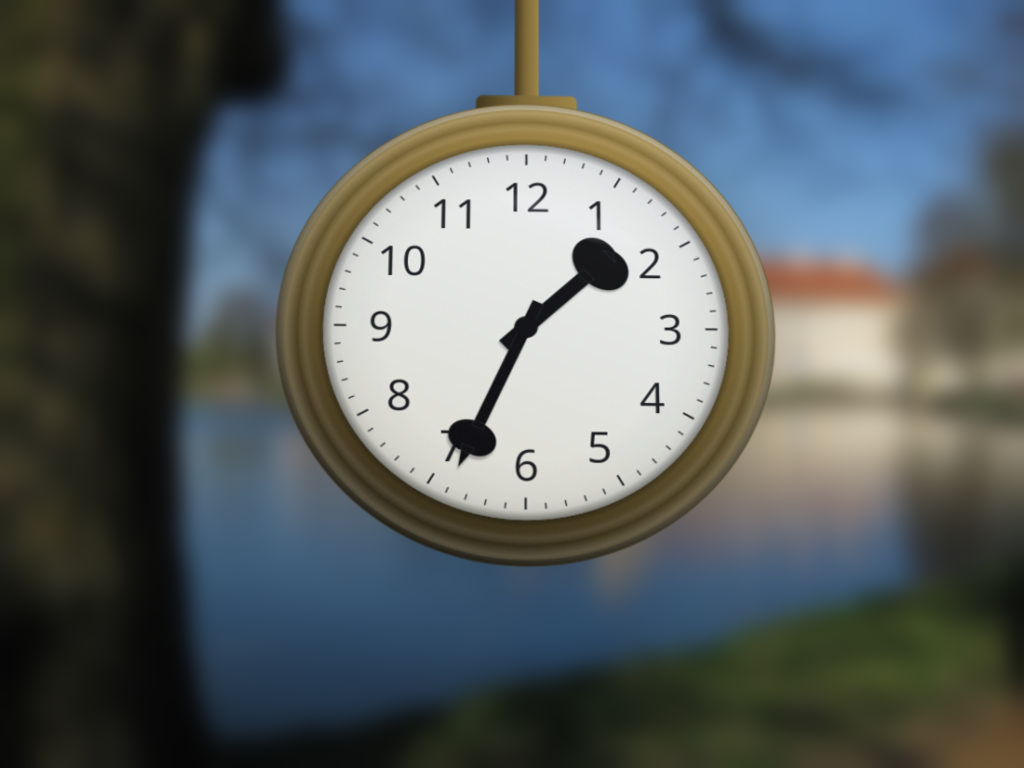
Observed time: **1:34**
